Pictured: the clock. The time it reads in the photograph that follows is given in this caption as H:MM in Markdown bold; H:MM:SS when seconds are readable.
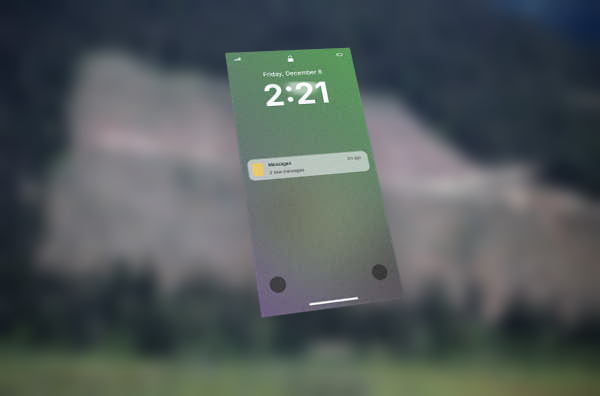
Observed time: **2:21**
